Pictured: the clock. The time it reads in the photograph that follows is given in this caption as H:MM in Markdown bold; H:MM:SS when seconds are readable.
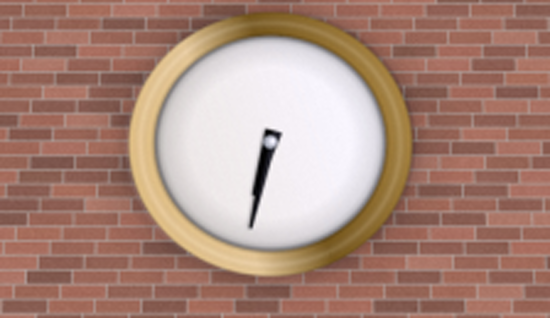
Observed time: **6:32**
